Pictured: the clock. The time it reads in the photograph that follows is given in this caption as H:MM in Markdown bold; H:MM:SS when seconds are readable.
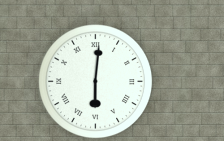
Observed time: **6:01**
